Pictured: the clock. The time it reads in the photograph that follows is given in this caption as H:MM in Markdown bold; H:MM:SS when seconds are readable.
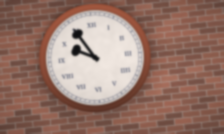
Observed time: **9:55**
